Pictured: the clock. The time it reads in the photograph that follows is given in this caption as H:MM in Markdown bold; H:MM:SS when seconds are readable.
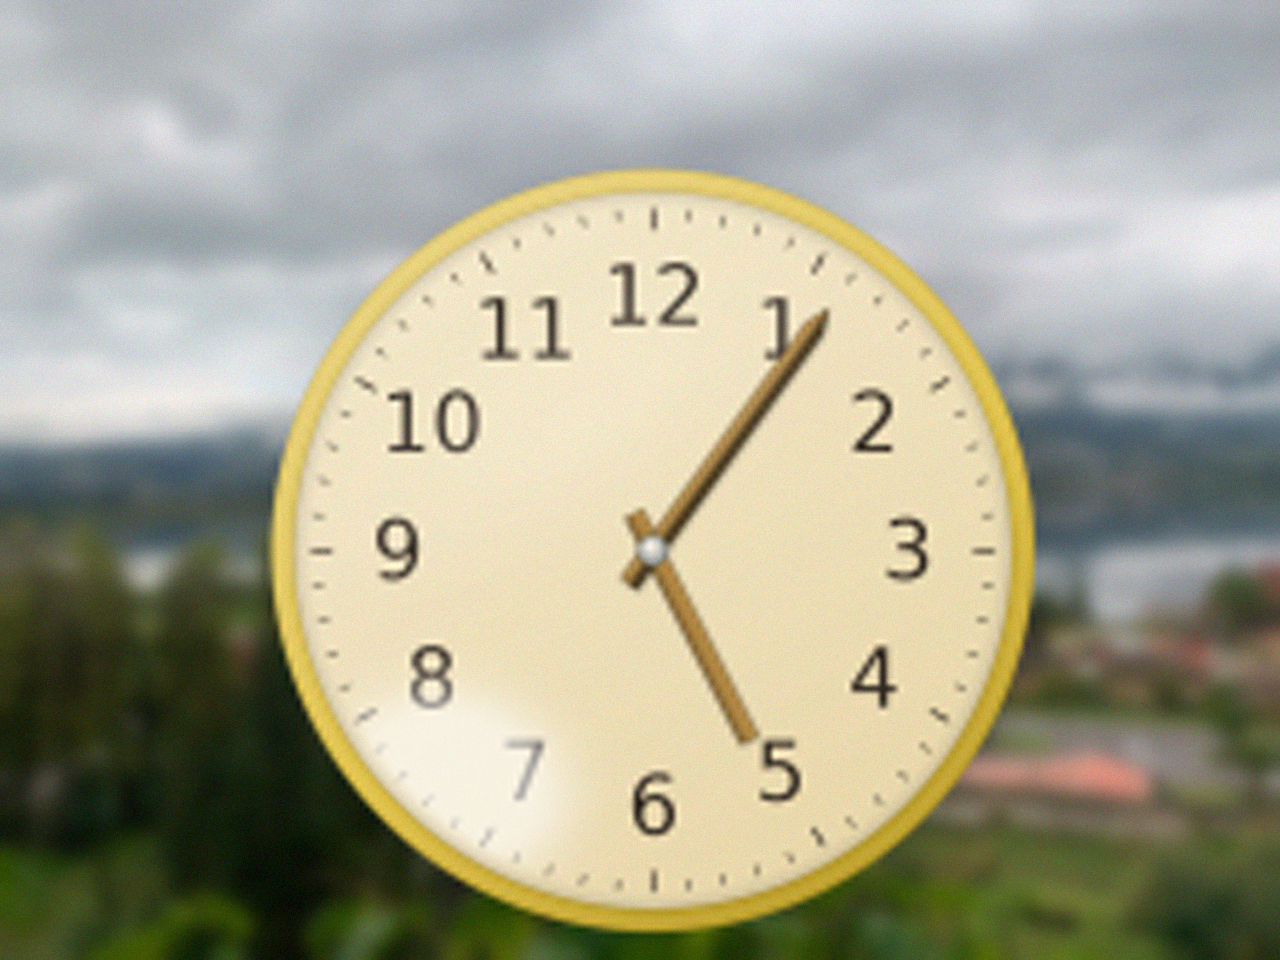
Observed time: **5:06**
